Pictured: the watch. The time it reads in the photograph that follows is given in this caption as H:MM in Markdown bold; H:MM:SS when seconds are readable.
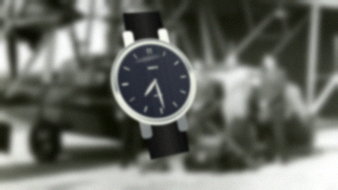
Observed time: **7:29**
